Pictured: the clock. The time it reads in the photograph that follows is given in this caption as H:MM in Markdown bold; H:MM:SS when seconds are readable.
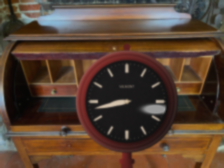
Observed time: **8:43**
